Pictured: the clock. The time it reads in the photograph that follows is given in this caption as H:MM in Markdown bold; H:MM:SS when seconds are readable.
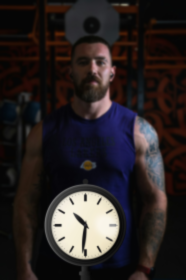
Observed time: **10:31**
